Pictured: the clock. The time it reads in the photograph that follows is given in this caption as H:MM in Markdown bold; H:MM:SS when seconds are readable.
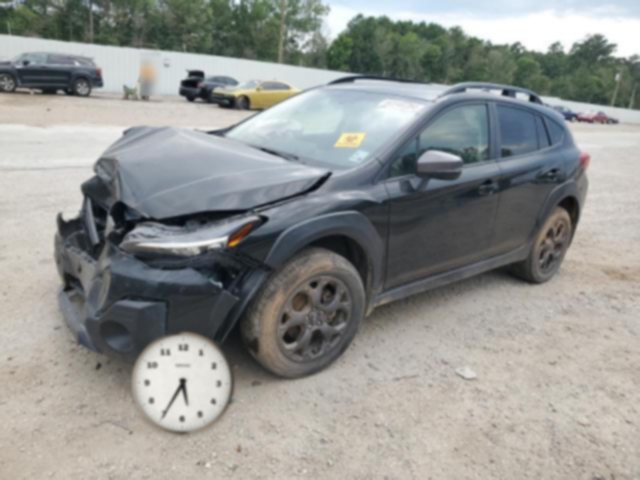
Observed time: **5:35**
